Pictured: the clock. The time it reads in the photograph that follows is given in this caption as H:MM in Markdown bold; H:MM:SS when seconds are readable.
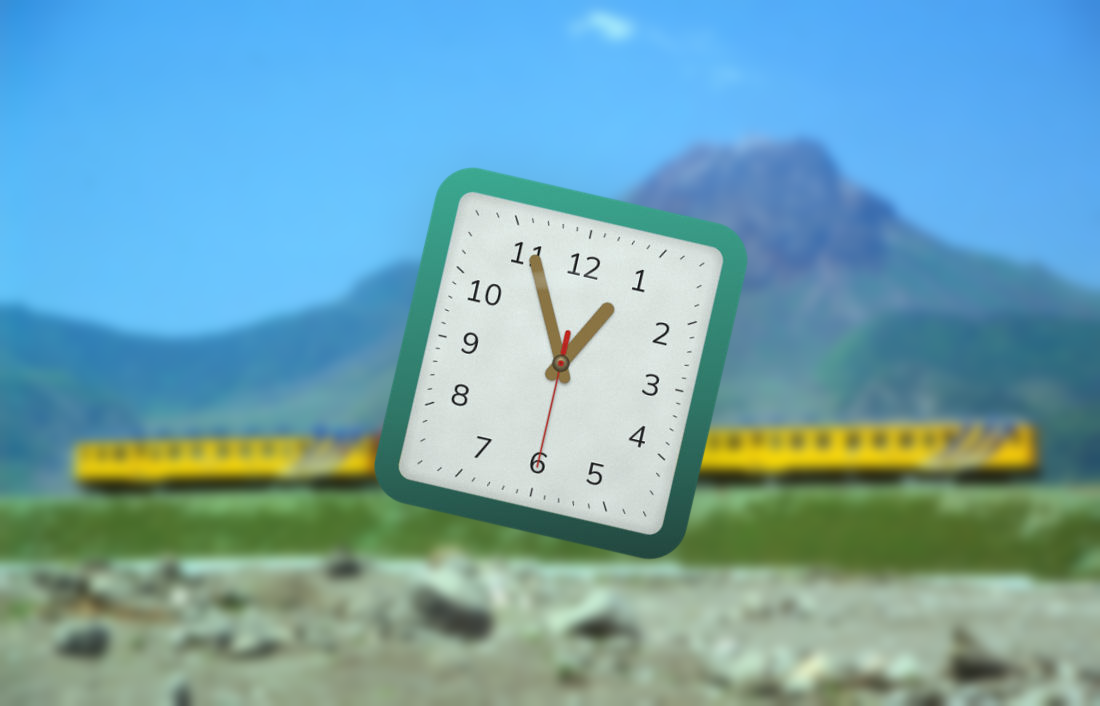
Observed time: **12:55:30**
